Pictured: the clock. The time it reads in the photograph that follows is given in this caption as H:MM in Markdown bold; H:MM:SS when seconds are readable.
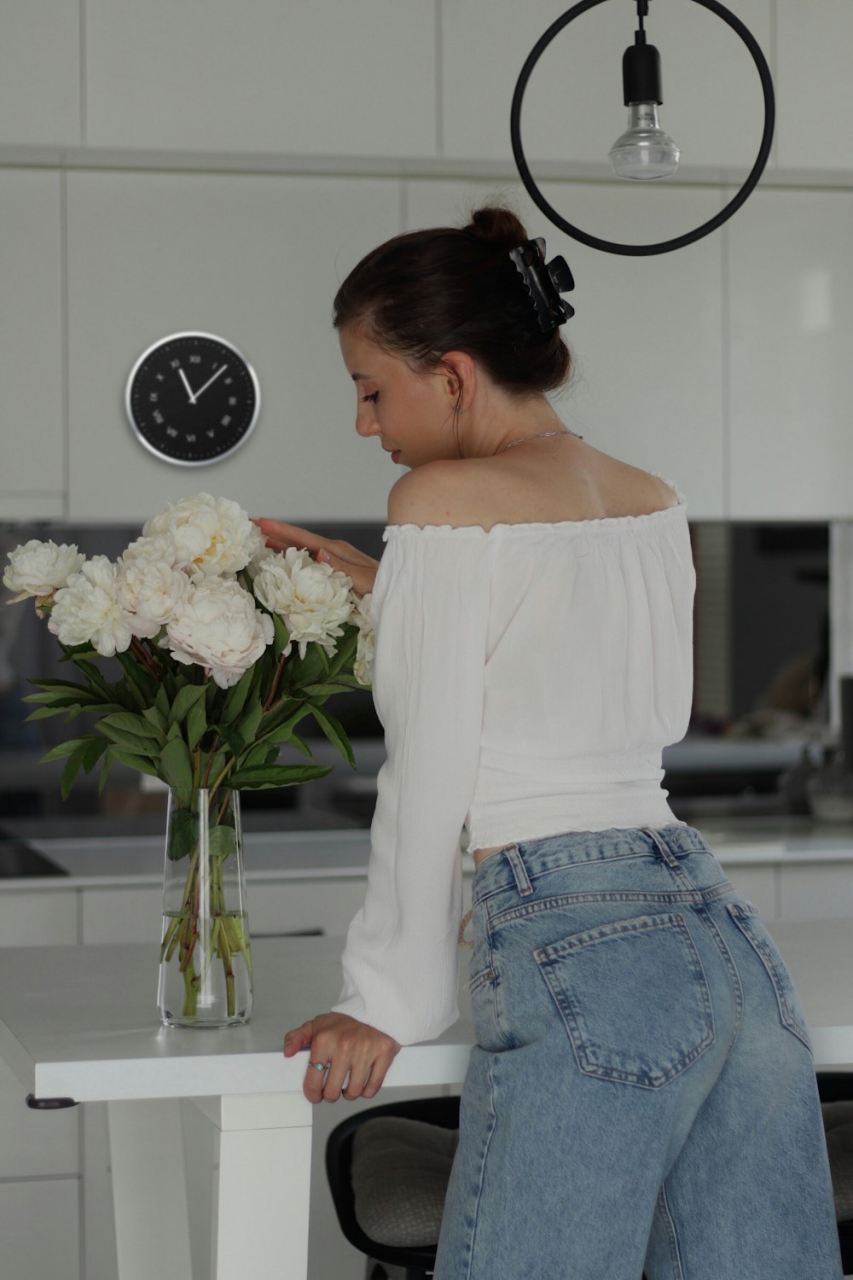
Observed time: **11:07**
